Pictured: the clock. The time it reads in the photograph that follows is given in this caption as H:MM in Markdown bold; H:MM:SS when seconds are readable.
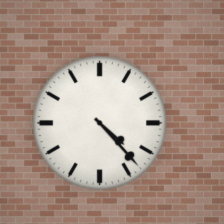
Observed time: **4:23**
